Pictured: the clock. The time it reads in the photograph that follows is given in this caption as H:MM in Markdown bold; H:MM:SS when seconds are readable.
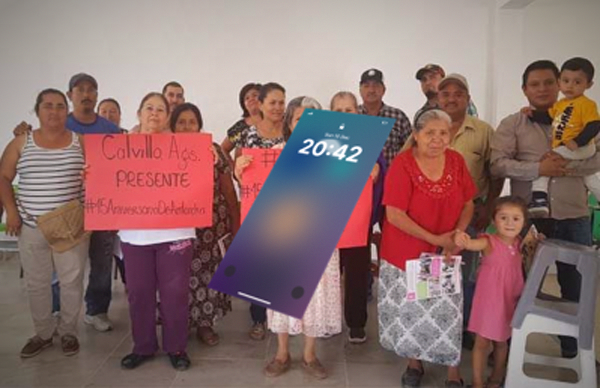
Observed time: **20:42**
